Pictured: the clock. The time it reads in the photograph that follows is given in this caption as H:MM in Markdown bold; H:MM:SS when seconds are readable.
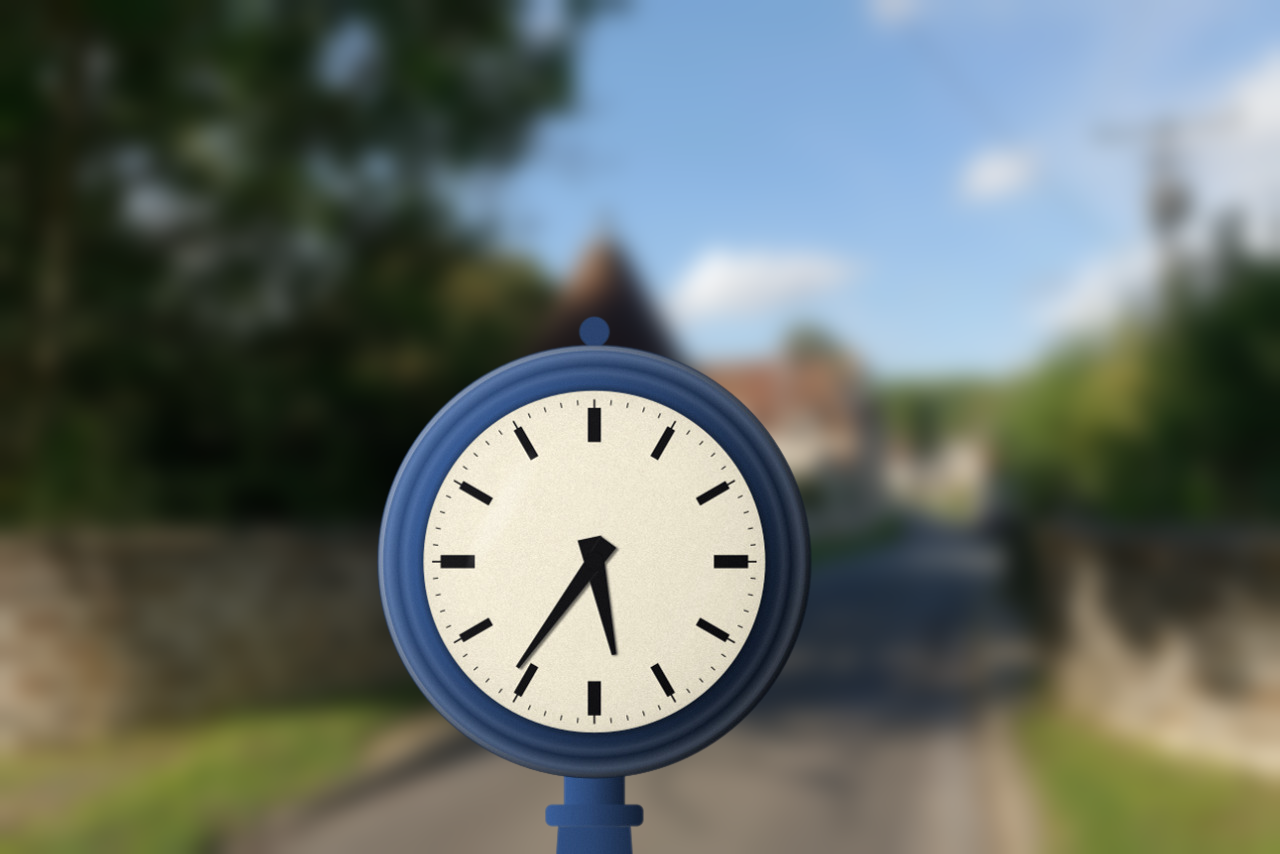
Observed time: **5:36**
